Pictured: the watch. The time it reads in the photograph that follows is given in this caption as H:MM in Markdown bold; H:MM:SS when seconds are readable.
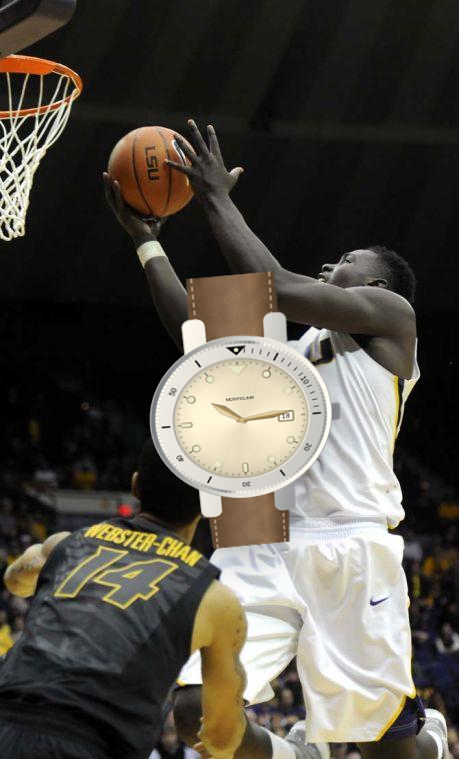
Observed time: **10:14**
